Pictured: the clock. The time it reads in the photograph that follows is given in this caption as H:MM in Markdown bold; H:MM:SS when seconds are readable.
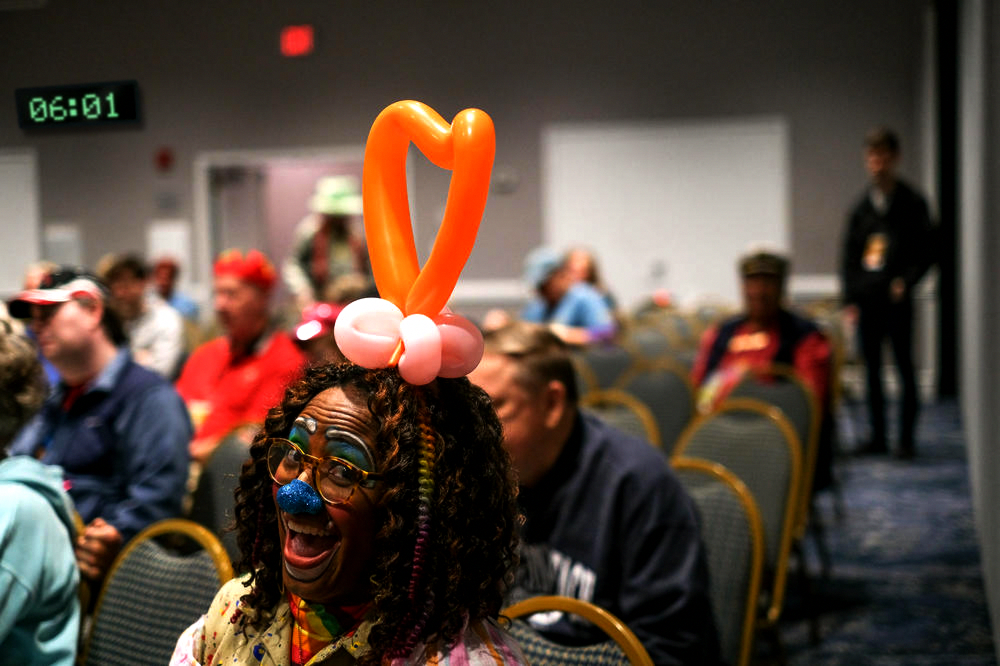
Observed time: **6:01**
